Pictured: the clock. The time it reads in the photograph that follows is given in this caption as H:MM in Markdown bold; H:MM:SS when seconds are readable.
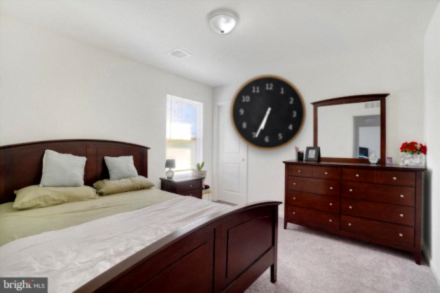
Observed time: **6:34**
